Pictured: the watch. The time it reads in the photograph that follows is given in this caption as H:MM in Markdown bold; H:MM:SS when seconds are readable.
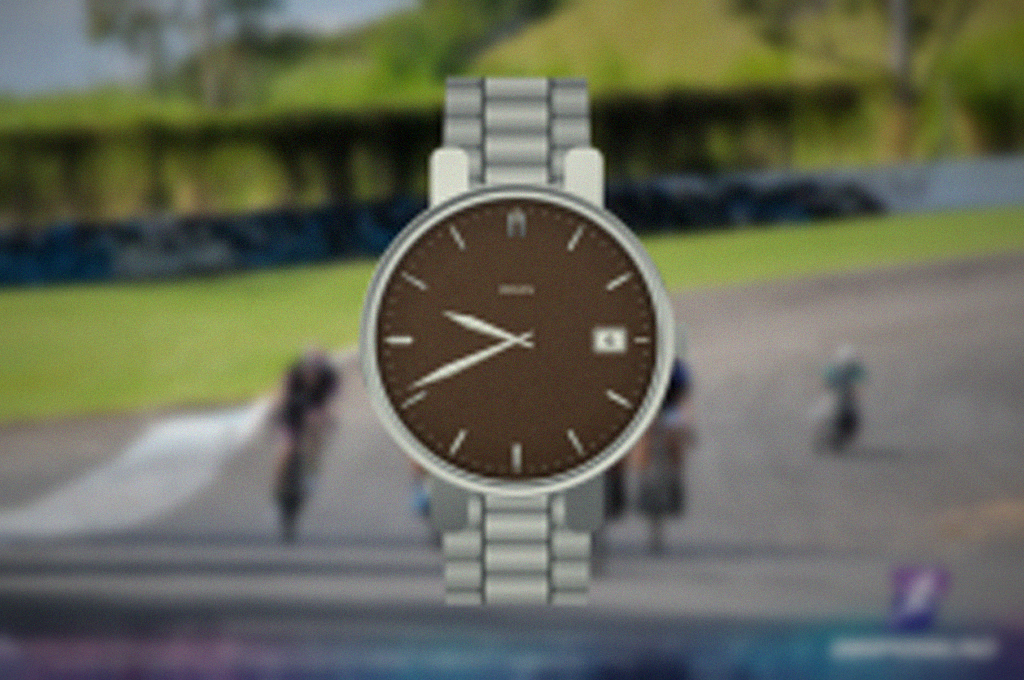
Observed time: **9:41**
